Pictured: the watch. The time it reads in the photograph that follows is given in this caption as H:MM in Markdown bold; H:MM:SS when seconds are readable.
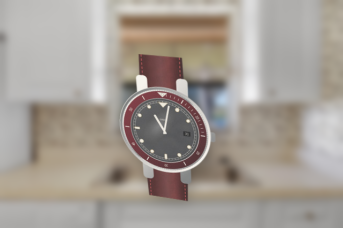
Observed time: **11:02**
